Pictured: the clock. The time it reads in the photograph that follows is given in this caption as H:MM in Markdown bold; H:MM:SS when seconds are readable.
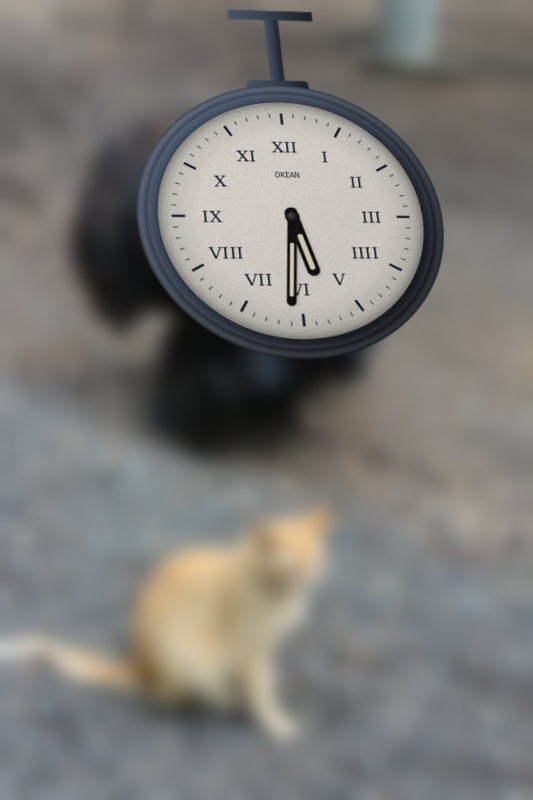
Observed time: **5:31**
